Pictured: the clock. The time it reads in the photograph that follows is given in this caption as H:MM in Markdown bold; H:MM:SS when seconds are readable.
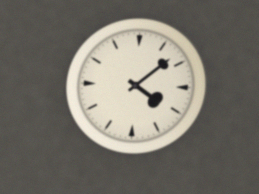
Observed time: **4:08**
